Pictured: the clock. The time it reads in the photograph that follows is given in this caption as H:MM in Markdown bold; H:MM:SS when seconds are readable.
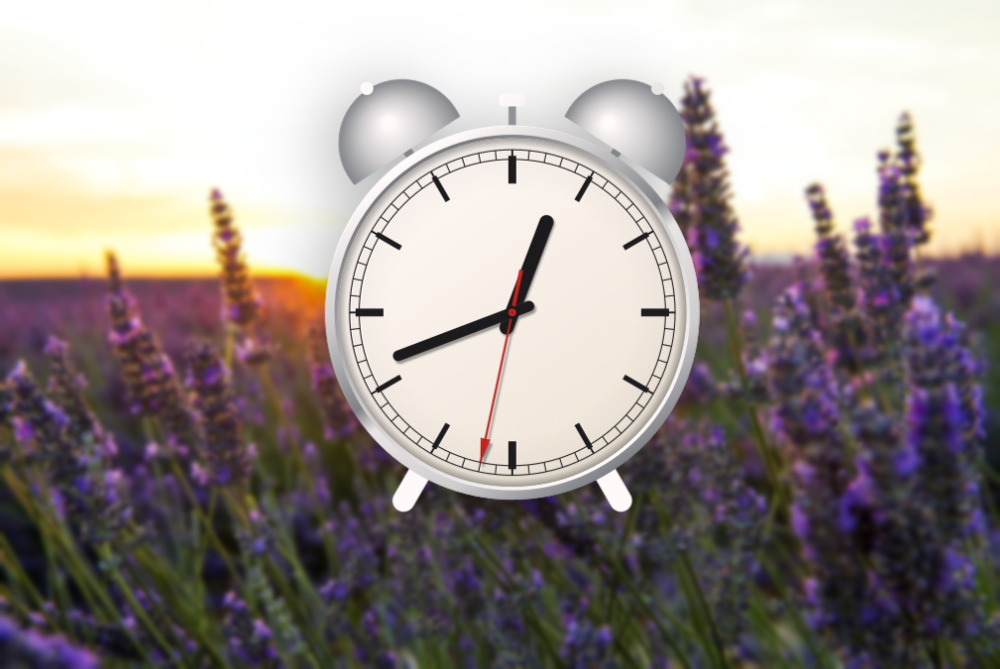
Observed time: **12:41:32**
